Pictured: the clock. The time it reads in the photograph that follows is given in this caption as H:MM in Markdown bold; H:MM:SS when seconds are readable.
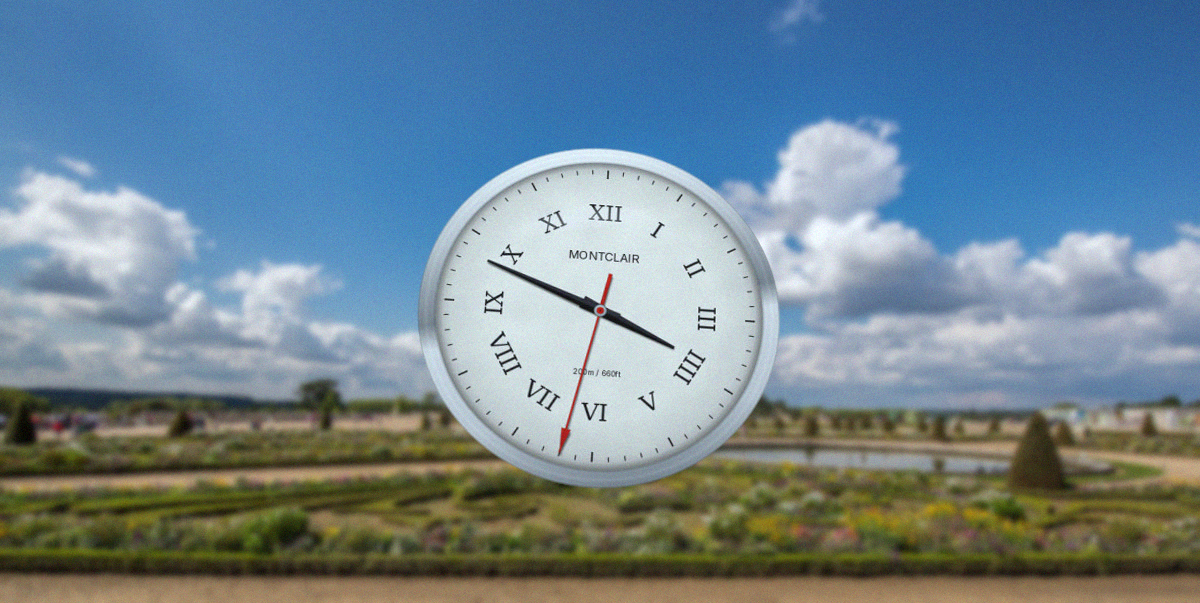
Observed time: **3:48:32**
